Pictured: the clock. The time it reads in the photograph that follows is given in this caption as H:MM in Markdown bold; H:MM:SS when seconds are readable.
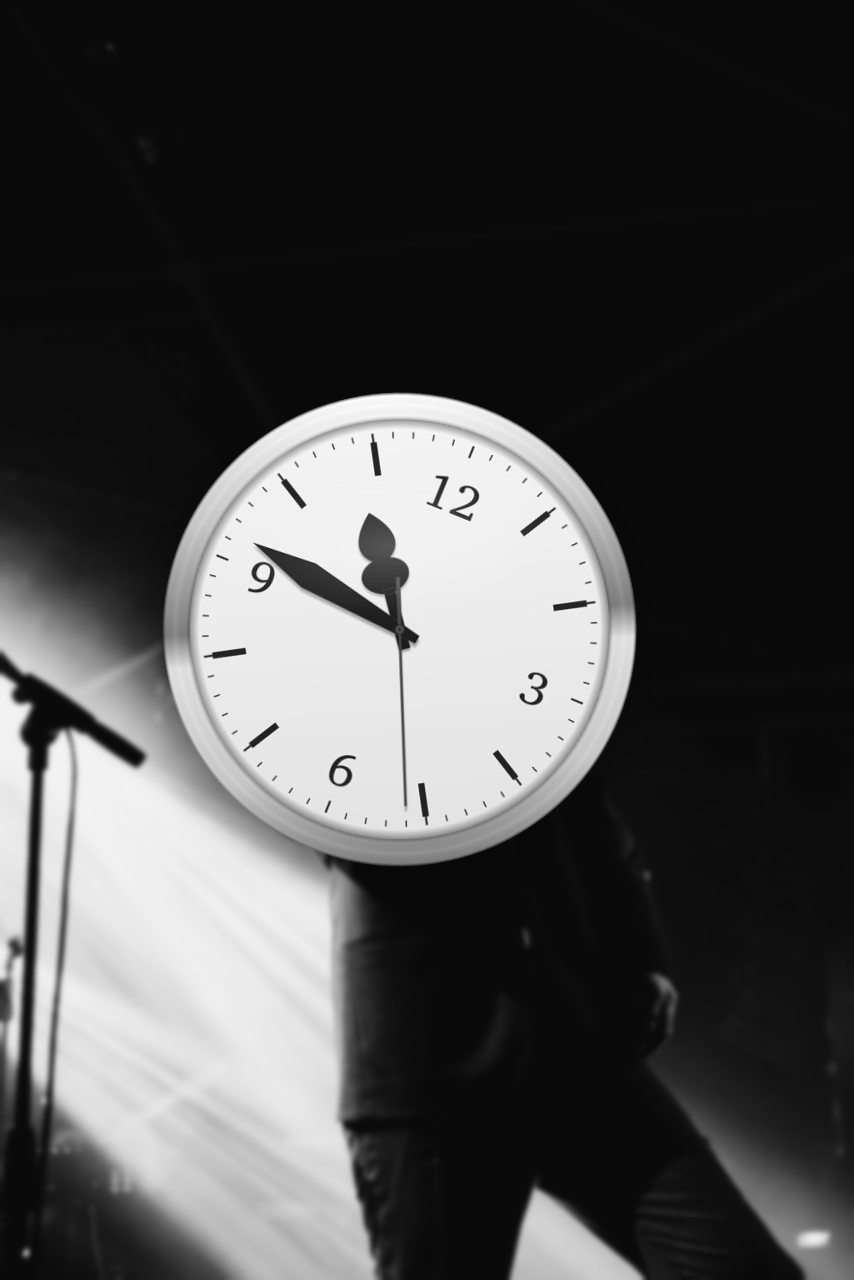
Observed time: **10:46:26**
